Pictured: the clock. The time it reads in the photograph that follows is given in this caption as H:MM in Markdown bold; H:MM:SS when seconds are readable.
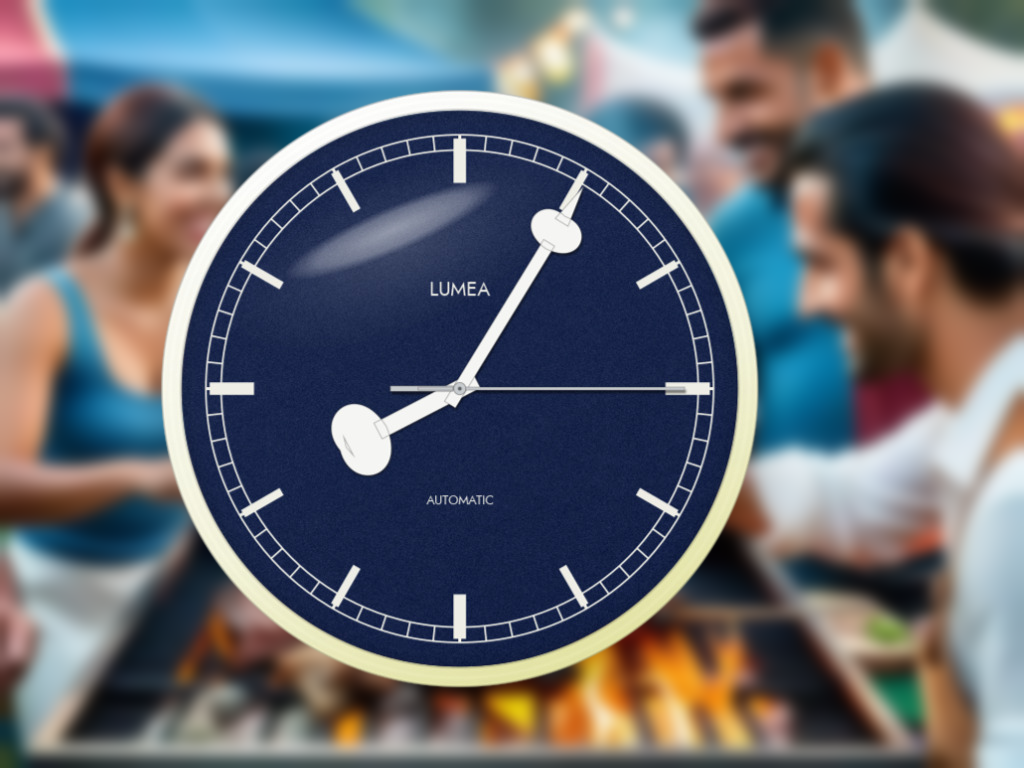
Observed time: **8:05:15**
